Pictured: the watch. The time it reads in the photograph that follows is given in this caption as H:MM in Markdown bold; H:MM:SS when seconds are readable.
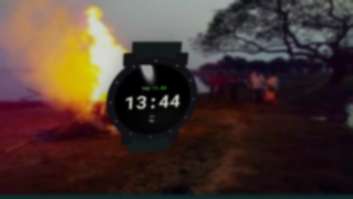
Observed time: **13:44**
